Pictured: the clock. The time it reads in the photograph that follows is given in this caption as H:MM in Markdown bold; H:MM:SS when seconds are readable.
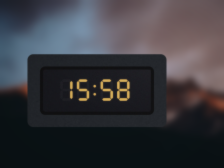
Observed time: **15:58**
